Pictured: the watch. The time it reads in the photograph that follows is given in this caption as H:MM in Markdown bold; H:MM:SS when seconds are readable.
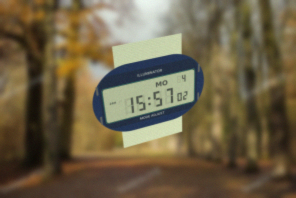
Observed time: **15:57:02**
